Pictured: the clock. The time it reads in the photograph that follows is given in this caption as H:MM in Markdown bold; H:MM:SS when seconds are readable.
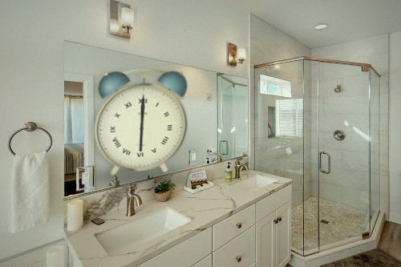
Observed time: **6:00**
